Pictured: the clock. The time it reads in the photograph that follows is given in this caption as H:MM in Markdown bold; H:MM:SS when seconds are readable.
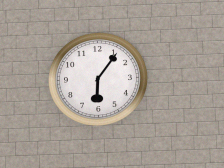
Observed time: **6:06**
